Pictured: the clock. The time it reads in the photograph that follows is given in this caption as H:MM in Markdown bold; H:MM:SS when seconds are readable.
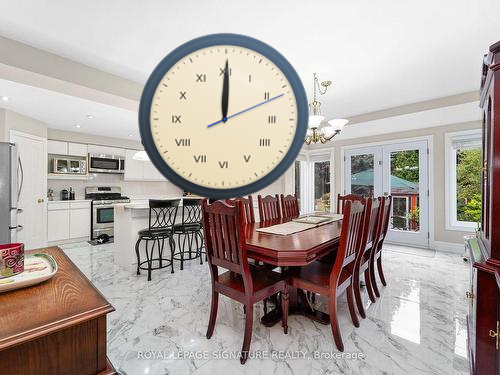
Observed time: **12:00:11**
